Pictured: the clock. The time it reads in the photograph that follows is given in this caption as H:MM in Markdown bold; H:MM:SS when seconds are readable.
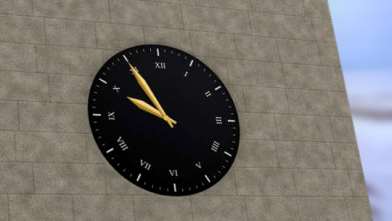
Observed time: **9:55**
